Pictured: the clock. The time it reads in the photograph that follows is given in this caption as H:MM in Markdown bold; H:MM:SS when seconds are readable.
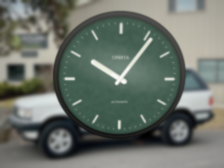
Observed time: **10:06**
